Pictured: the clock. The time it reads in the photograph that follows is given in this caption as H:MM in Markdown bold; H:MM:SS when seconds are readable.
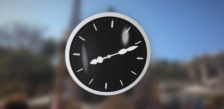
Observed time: **8:11**
